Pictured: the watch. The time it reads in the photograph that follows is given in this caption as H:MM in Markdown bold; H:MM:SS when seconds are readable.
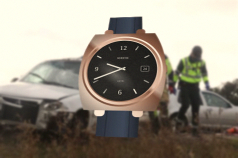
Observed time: **9:41**
